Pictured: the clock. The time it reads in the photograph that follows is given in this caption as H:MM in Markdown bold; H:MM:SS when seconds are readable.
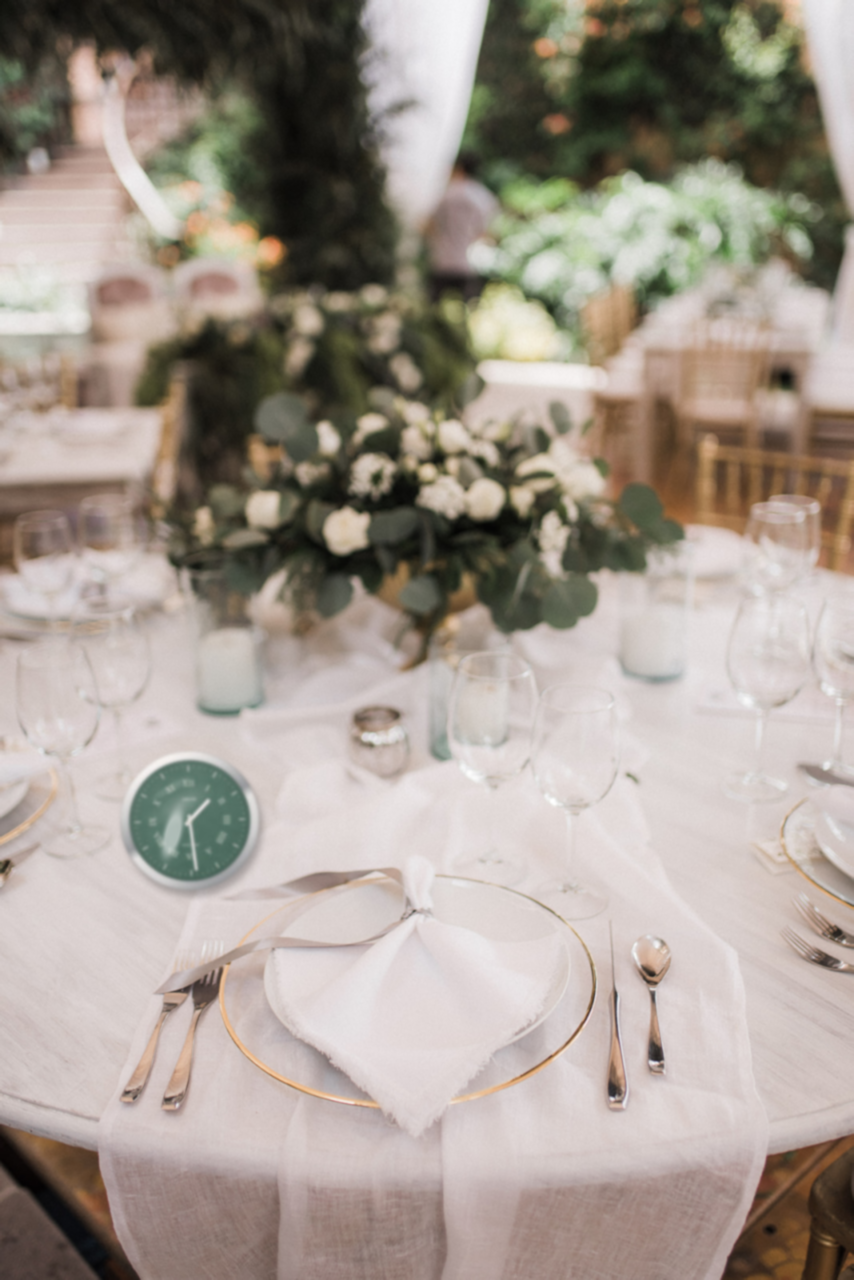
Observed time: **1:29**
